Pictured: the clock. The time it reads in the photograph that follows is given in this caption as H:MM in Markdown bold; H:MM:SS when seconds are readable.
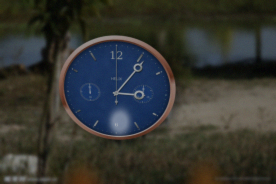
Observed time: **3:06**
